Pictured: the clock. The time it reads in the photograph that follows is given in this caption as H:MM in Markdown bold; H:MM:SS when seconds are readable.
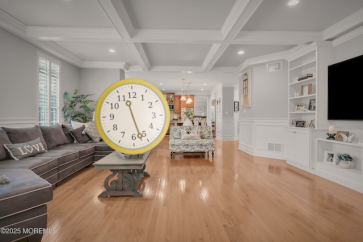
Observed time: **11:27**
